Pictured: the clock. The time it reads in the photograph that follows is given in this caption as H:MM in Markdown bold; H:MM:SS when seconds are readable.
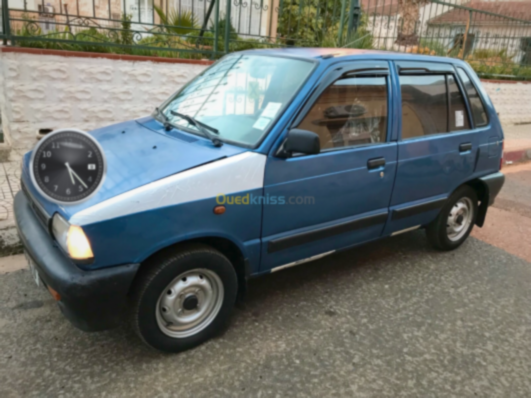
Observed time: **5:23**
